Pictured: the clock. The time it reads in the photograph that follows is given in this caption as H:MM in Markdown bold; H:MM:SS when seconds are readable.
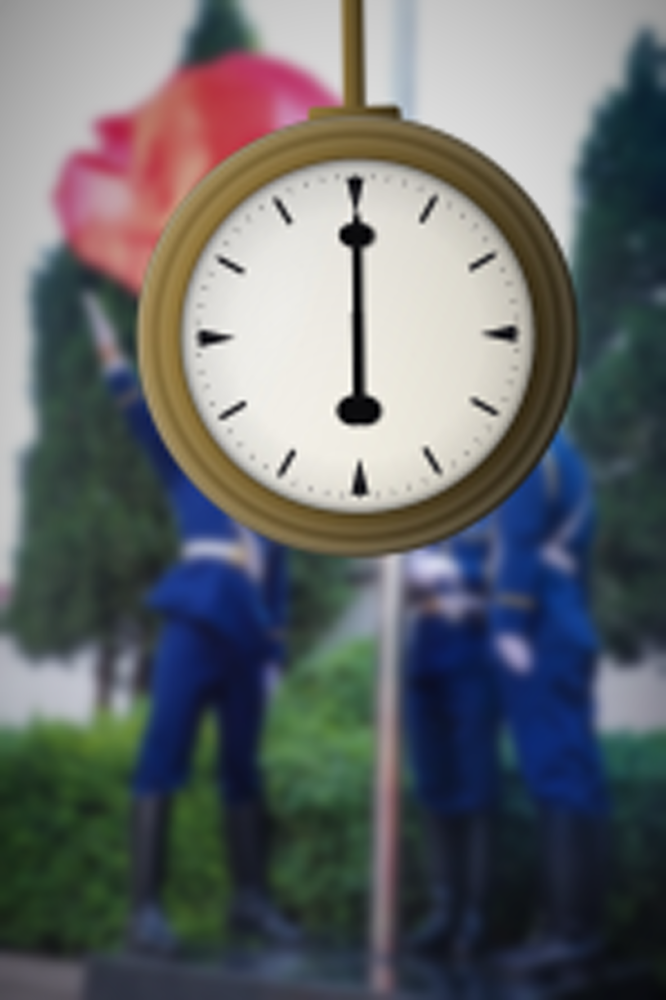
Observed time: **6:00**
